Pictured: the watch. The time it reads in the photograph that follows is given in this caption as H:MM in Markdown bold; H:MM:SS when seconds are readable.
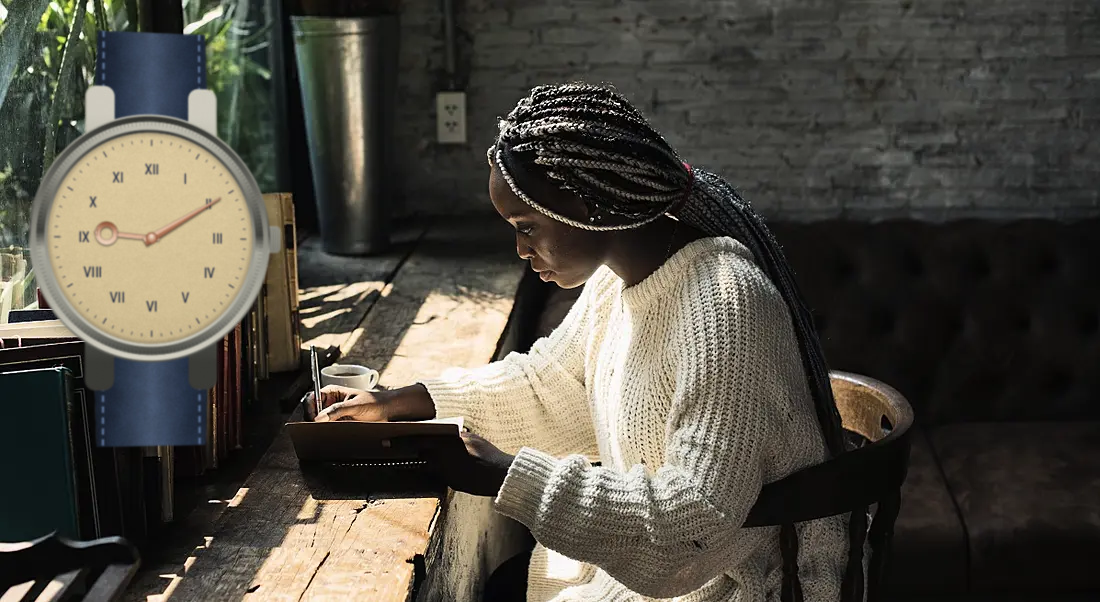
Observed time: **9:10**
